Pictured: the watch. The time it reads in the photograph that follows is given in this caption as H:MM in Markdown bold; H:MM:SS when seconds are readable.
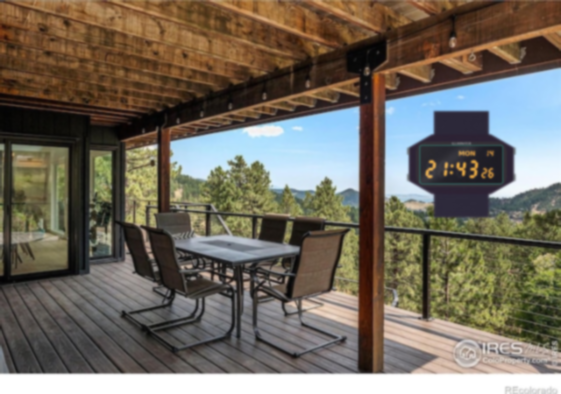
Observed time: **21:43**
